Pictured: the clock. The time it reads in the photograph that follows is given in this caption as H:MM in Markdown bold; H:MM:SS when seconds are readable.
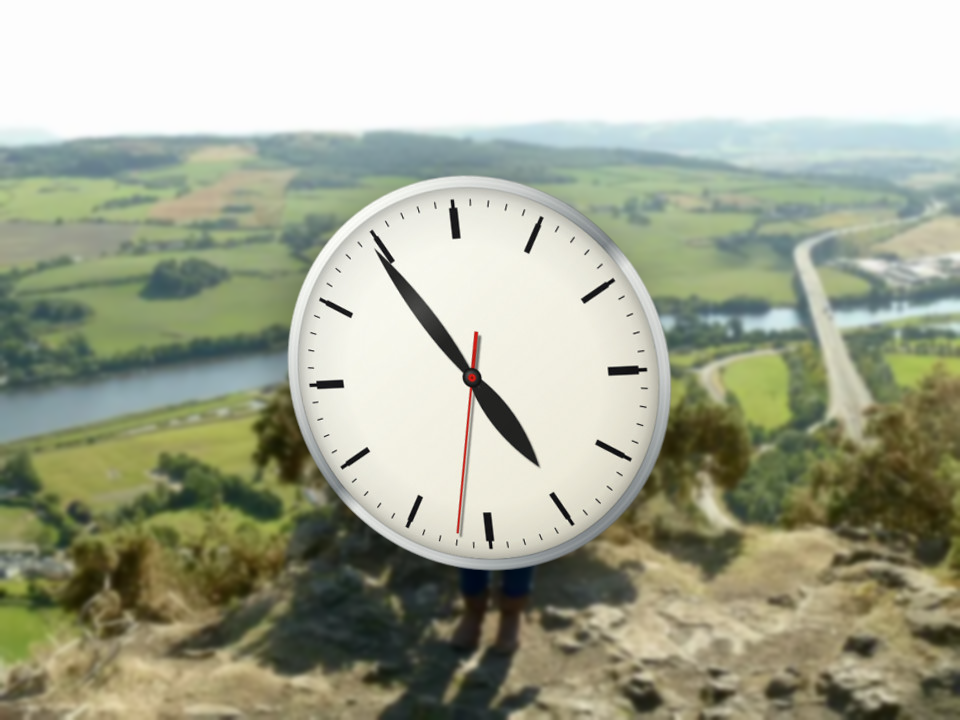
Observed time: **4:54:32**
